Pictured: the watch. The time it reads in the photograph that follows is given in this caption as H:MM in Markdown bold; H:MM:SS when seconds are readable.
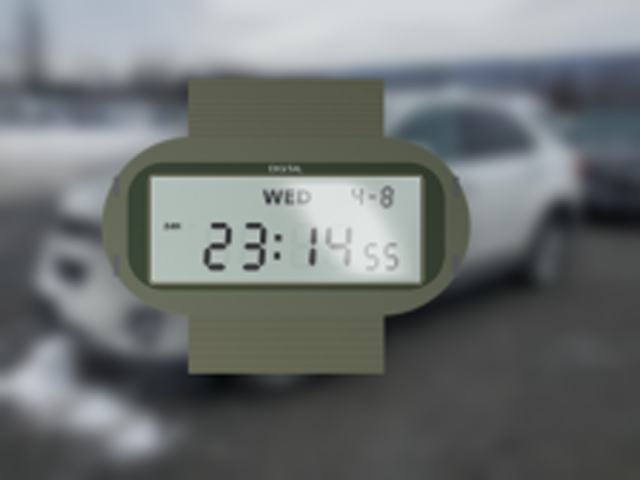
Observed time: **23:14:55**
